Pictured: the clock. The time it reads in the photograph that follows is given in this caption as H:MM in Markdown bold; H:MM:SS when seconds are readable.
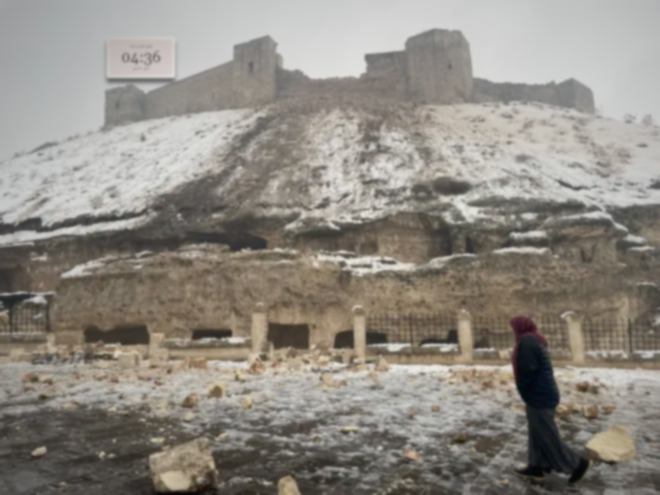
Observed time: **4:36**
